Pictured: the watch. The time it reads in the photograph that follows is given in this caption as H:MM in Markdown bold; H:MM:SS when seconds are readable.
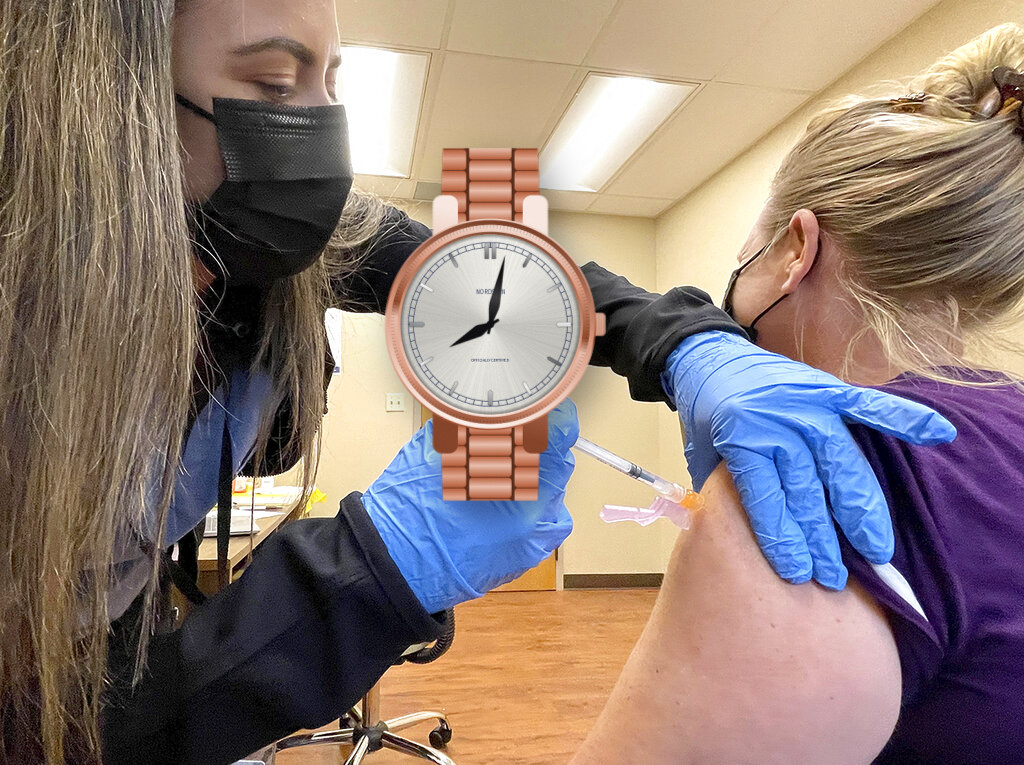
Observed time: **8:02**
